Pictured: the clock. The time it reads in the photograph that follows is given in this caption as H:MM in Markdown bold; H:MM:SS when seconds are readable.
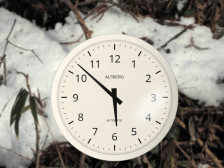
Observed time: **5:52**
